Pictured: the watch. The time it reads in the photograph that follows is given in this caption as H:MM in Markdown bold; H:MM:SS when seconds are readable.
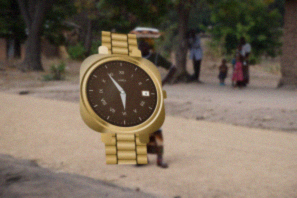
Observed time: **5:54**
